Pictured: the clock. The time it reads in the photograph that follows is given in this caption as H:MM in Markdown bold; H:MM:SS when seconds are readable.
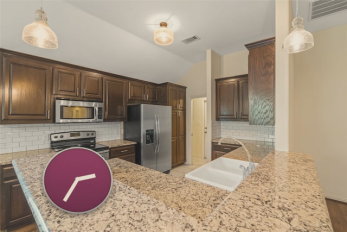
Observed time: **2:35**
